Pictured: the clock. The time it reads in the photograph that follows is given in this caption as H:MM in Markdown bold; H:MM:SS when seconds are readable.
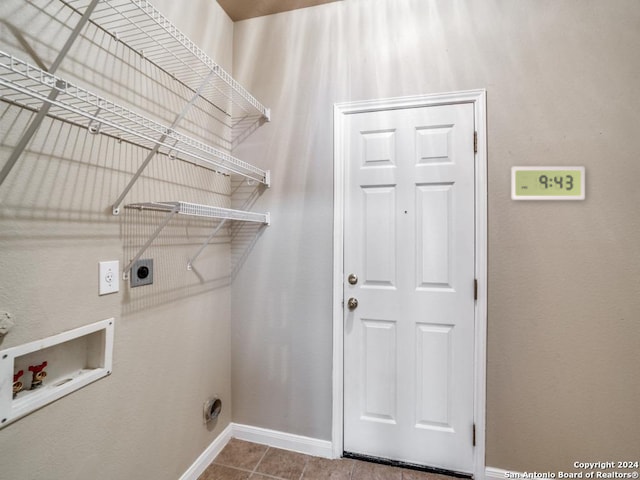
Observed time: **9:43**
